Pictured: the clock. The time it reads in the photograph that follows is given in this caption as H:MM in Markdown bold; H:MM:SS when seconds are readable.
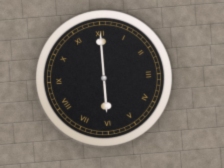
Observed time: **6:00**
